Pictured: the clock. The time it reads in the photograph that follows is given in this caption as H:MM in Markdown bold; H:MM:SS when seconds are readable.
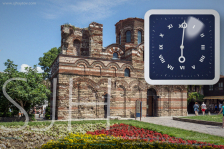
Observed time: **6:01**
